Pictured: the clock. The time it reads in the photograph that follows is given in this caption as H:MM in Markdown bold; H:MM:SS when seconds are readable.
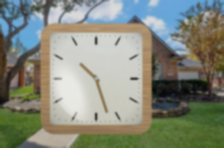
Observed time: **10:27**
